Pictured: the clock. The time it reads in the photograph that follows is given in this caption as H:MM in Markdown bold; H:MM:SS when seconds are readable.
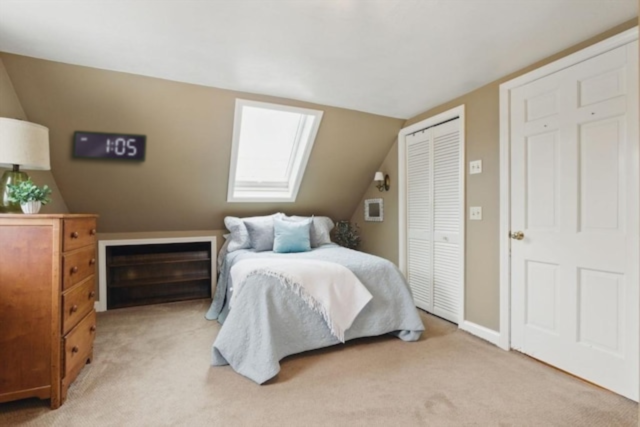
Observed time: **1:05**
